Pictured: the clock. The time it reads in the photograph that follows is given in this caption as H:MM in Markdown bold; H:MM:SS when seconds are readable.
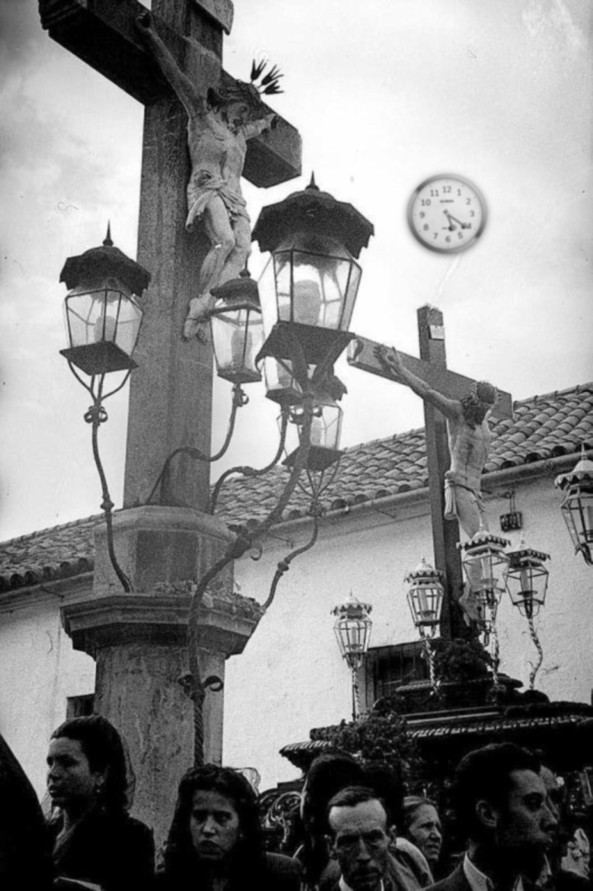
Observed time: **5:21**
